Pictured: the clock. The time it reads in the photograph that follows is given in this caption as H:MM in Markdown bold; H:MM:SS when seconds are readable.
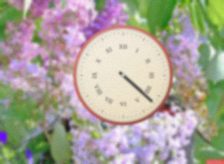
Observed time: **4:22**
